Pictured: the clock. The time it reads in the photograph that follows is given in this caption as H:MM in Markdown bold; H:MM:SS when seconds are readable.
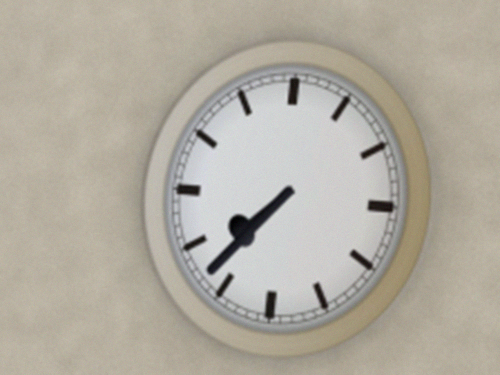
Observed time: **7:37**
